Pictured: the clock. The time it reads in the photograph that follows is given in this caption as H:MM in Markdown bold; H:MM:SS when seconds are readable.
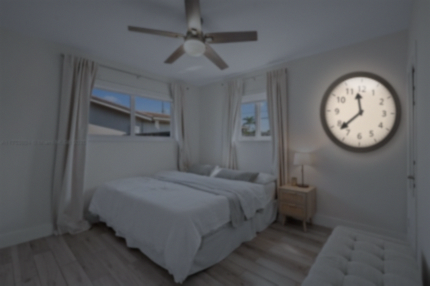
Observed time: **11:38**
